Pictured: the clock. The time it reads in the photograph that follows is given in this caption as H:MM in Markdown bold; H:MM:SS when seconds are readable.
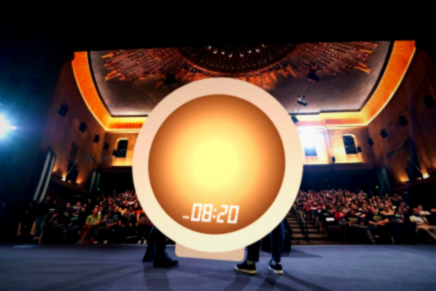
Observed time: **8:20**
